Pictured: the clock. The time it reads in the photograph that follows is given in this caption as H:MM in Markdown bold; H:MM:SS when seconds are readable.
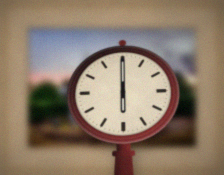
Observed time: **6:00**
